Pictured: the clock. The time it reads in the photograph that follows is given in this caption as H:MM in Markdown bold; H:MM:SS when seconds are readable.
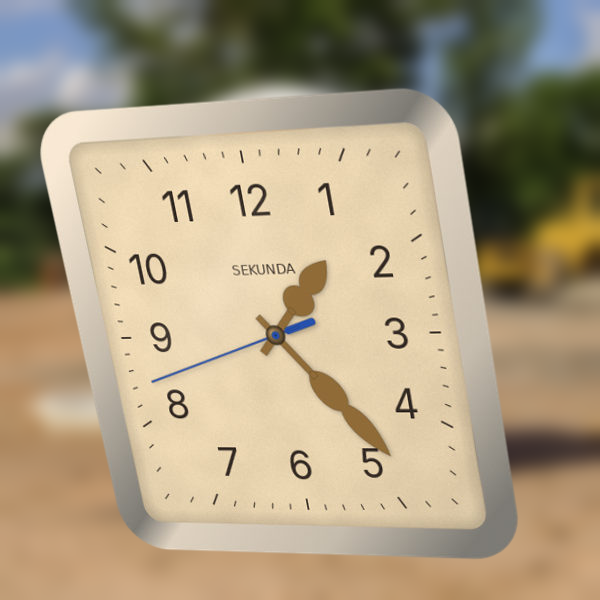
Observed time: **1:23:42**
